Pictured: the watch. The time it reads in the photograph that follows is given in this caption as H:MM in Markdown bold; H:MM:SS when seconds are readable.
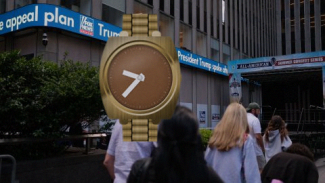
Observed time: **9:37**
